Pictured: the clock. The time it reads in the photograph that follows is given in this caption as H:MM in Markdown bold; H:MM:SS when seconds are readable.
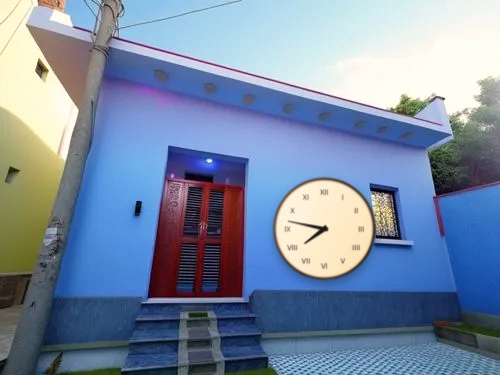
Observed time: **7:47**
